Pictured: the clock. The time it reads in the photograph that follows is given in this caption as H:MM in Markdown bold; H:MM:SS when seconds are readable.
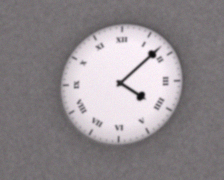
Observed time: **4:08**
